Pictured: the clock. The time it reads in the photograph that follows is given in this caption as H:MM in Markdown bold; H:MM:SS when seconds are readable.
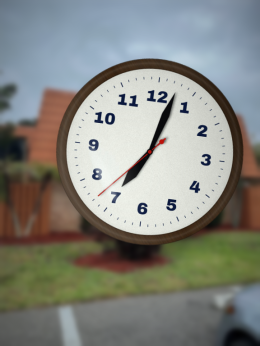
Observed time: **7:02:37**
